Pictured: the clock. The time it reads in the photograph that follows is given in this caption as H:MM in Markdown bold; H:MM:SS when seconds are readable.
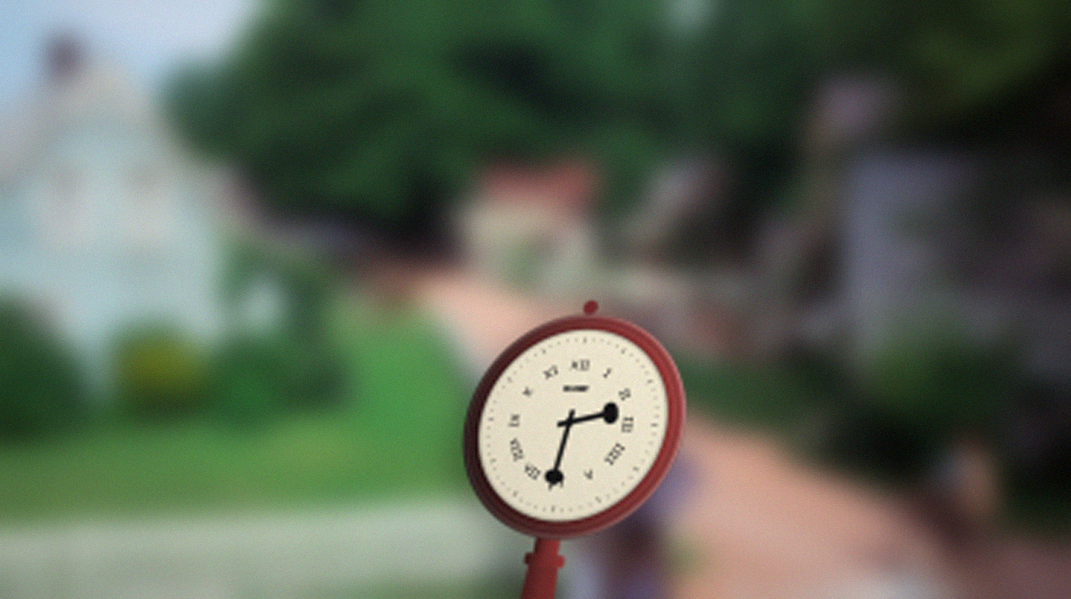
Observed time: **2:31**
